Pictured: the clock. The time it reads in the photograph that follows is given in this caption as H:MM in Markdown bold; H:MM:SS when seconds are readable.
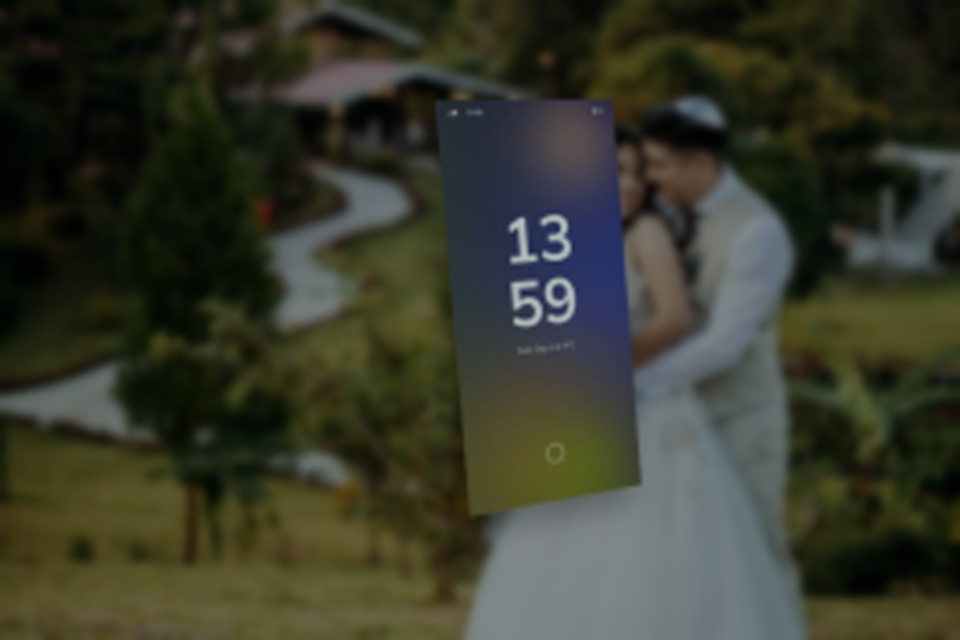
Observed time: **13:59**
